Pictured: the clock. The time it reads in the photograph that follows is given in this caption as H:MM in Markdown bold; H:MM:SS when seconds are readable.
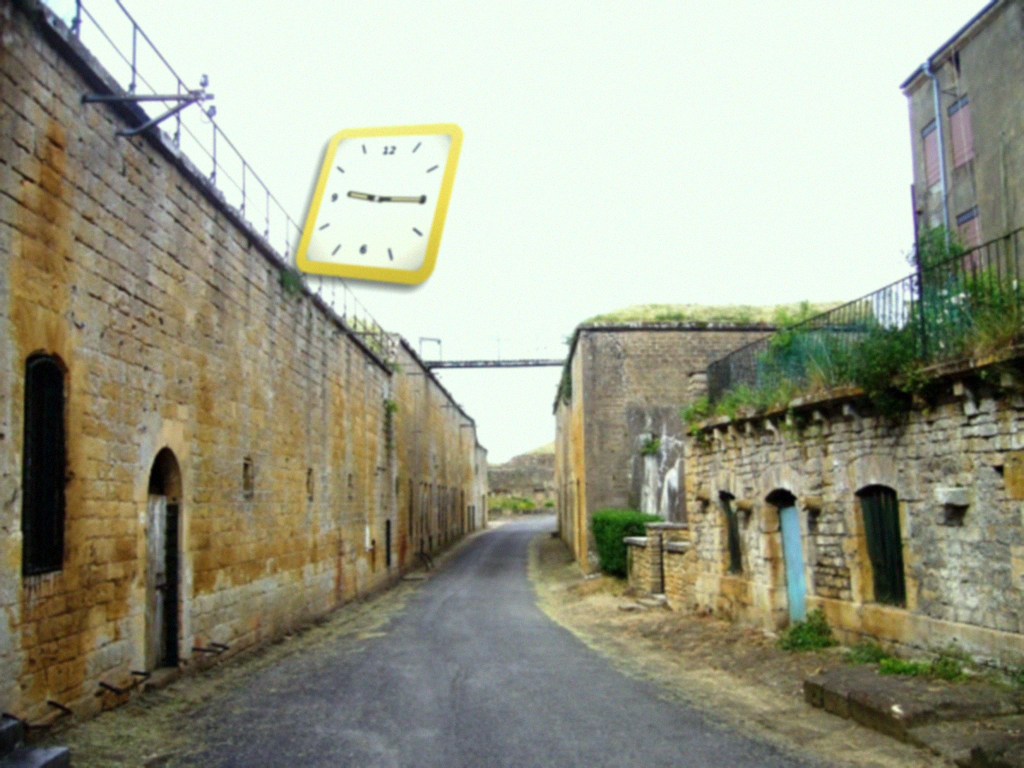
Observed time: **9:15**
